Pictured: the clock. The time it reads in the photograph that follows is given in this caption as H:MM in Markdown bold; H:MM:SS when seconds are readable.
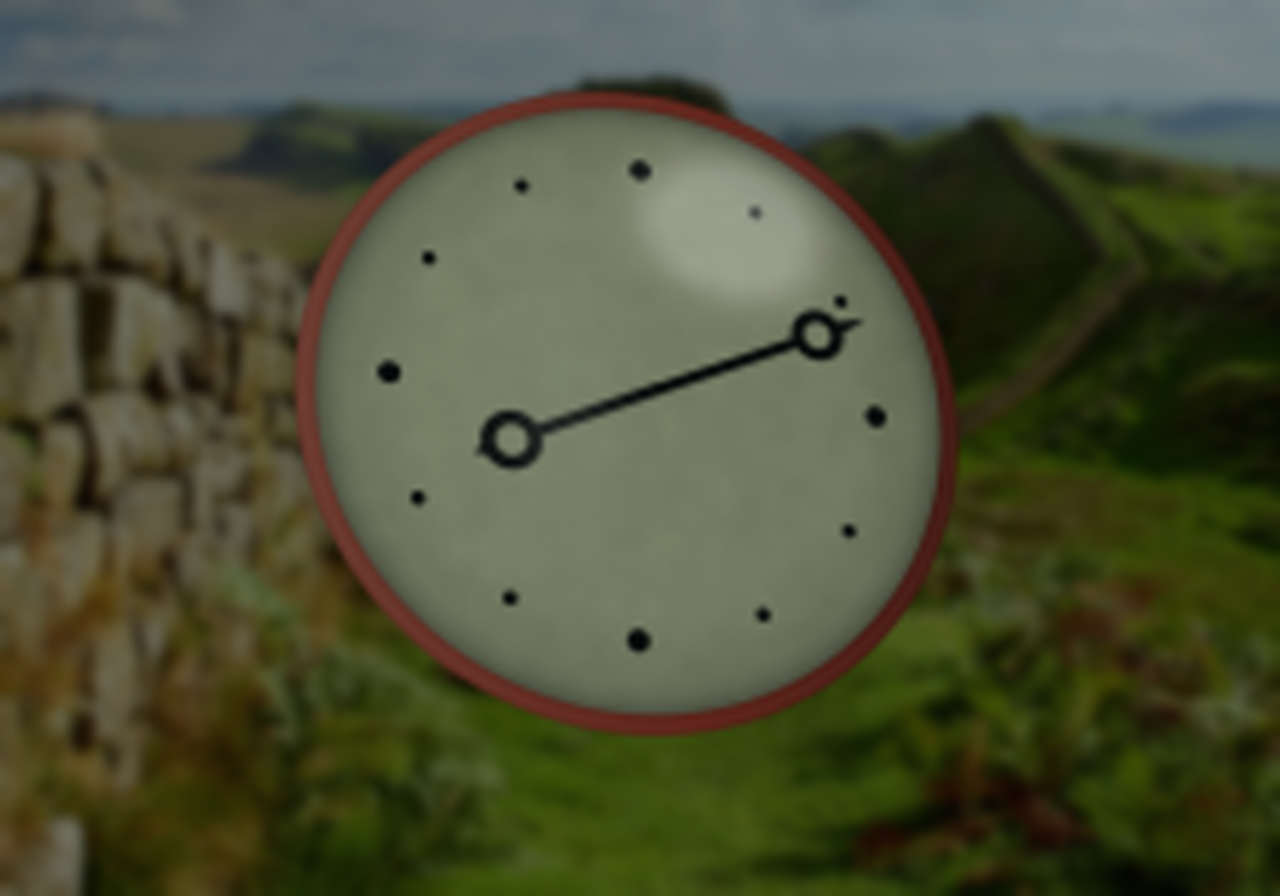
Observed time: **8:11**
